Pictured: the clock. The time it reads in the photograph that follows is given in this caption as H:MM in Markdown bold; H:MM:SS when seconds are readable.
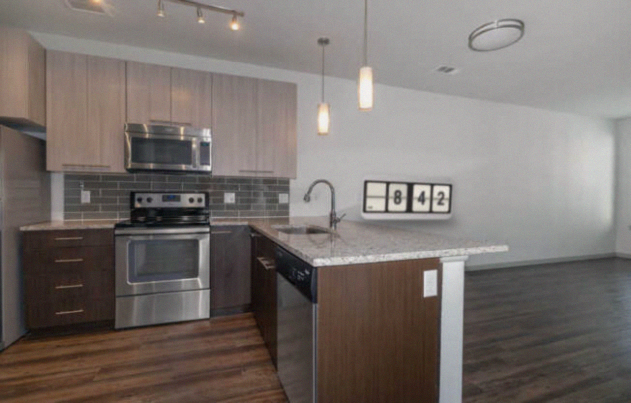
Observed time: **8:42**
